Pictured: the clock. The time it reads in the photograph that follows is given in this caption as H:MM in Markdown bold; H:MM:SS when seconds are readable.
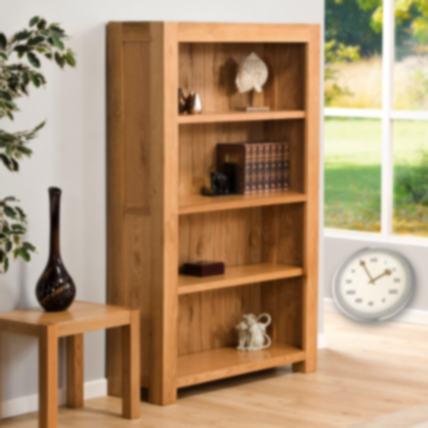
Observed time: **1:55**
